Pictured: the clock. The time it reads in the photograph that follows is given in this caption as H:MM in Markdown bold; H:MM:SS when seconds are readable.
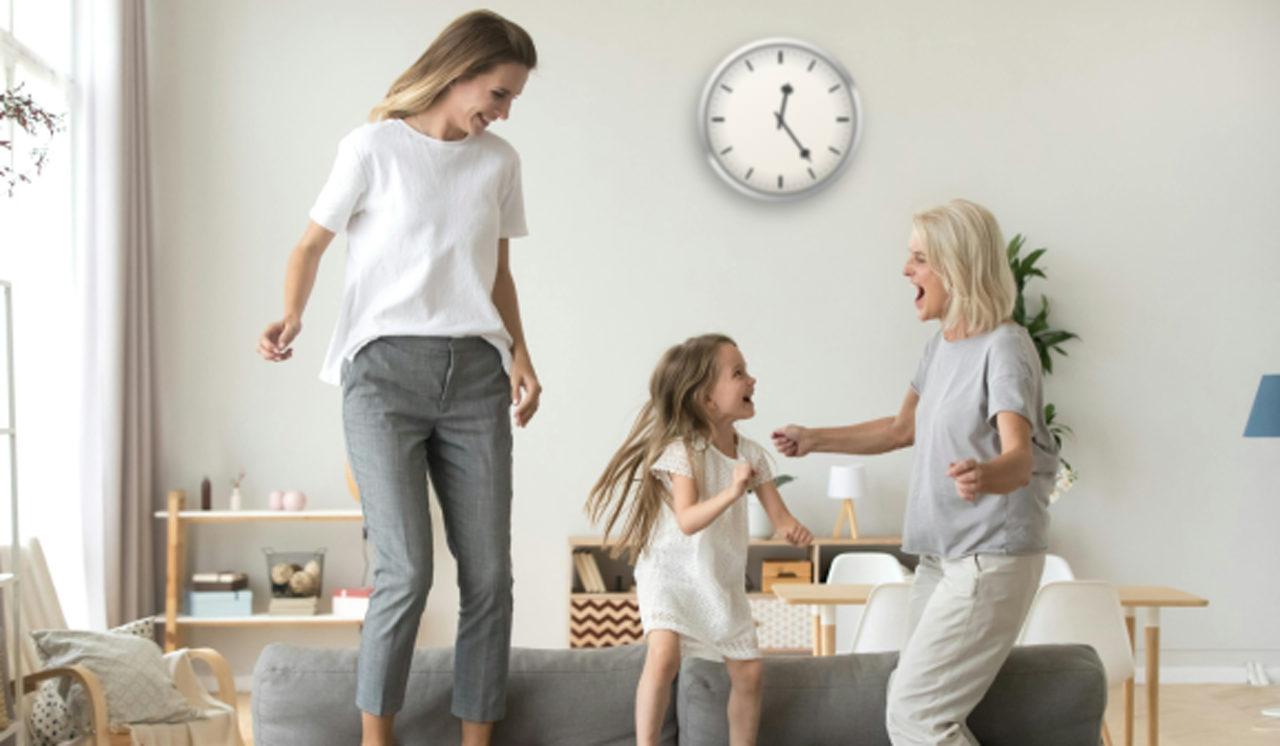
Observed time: **12:24**
